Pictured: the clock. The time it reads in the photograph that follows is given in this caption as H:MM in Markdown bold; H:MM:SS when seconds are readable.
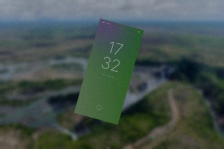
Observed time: **17:32**
